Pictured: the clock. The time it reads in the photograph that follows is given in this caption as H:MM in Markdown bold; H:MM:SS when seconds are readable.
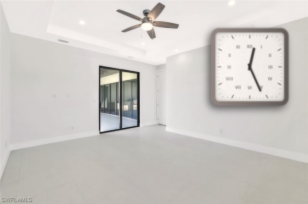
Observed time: **12:26**
